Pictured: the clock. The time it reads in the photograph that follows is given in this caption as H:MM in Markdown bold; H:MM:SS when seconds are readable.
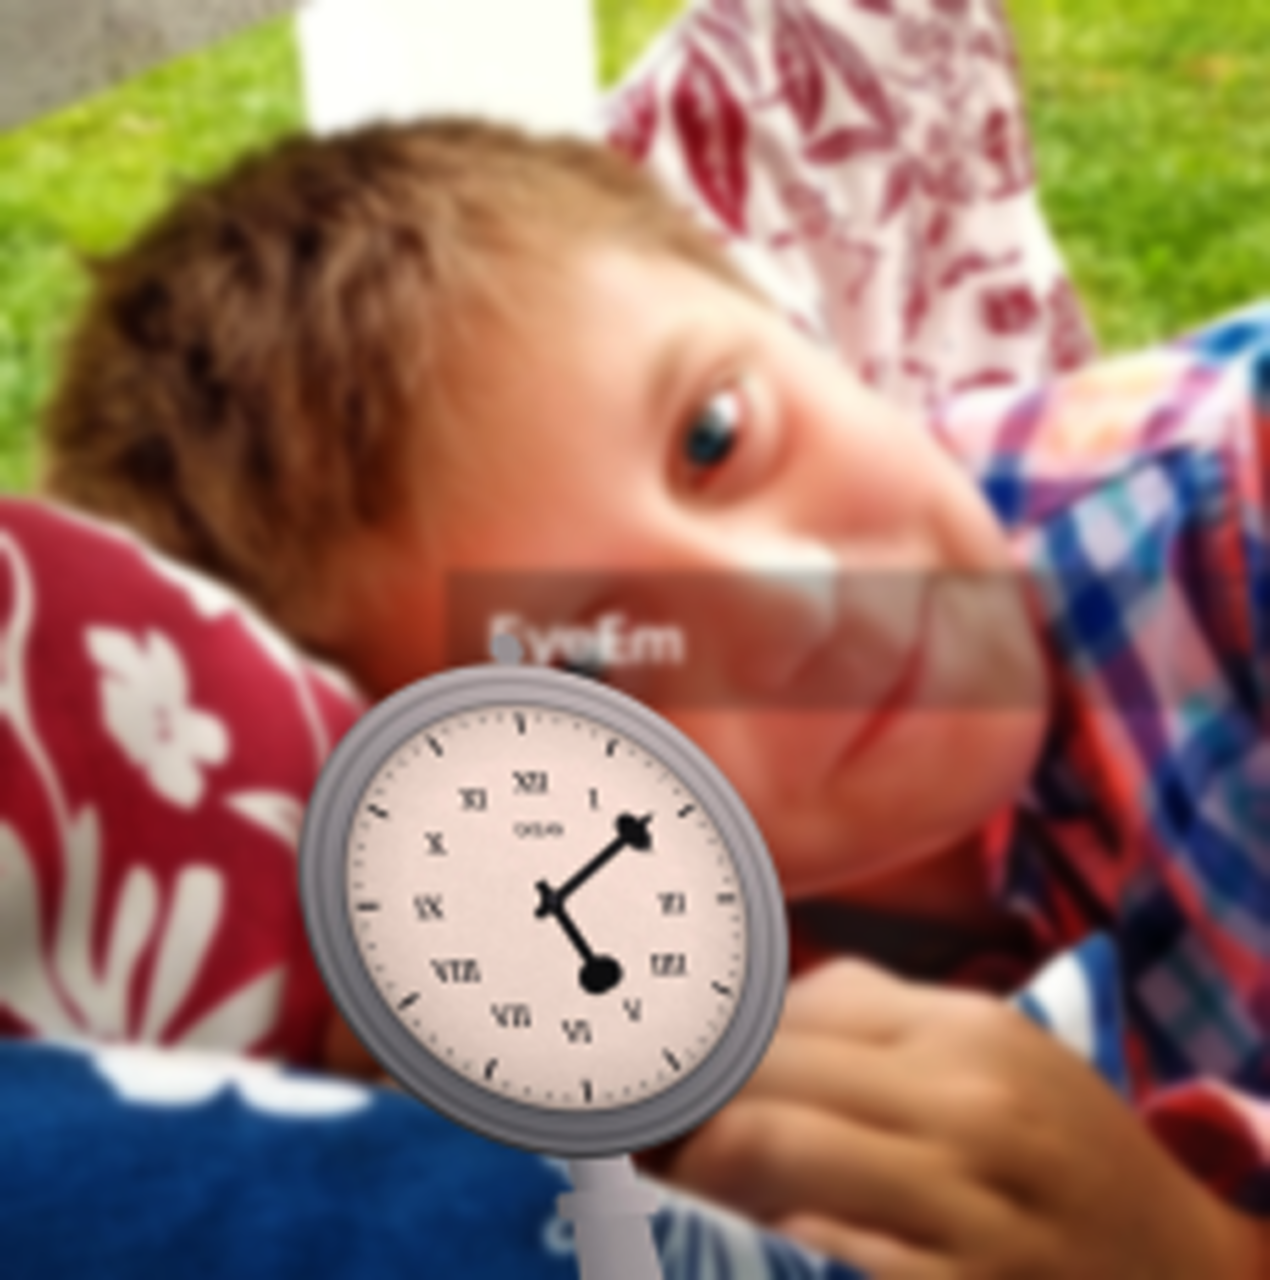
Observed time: **5:09**
